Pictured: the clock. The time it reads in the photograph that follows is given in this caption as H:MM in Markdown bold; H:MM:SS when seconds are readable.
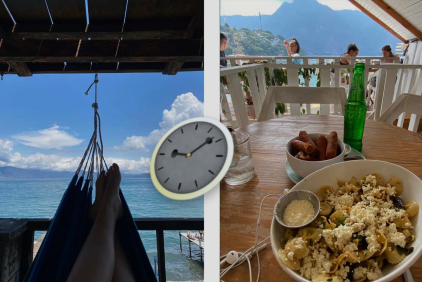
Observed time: **9:08**
